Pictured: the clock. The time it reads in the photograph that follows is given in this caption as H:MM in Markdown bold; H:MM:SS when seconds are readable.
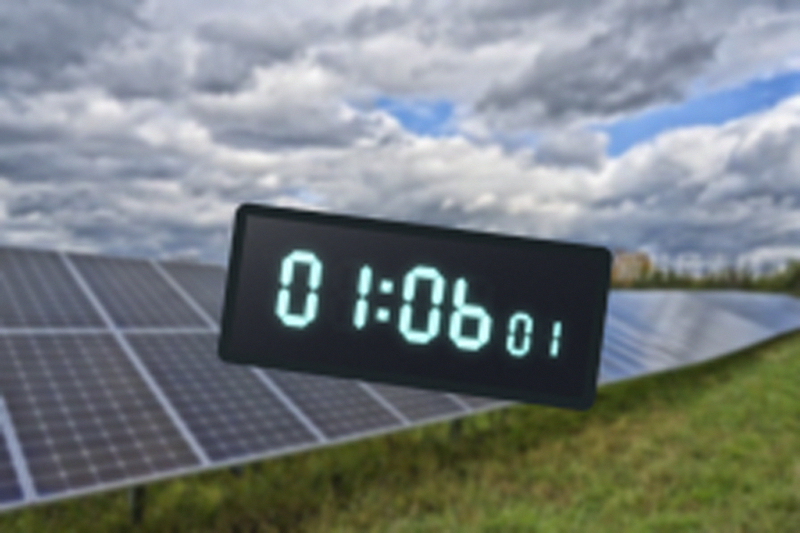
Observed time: **1:06:01**
